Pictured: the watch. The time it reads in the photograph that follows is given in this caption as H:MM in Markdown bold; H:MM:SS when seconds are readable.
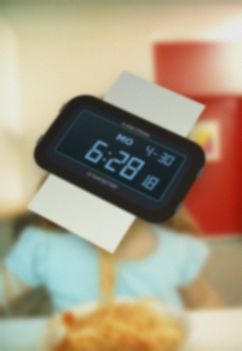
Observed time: **6:28:18**
